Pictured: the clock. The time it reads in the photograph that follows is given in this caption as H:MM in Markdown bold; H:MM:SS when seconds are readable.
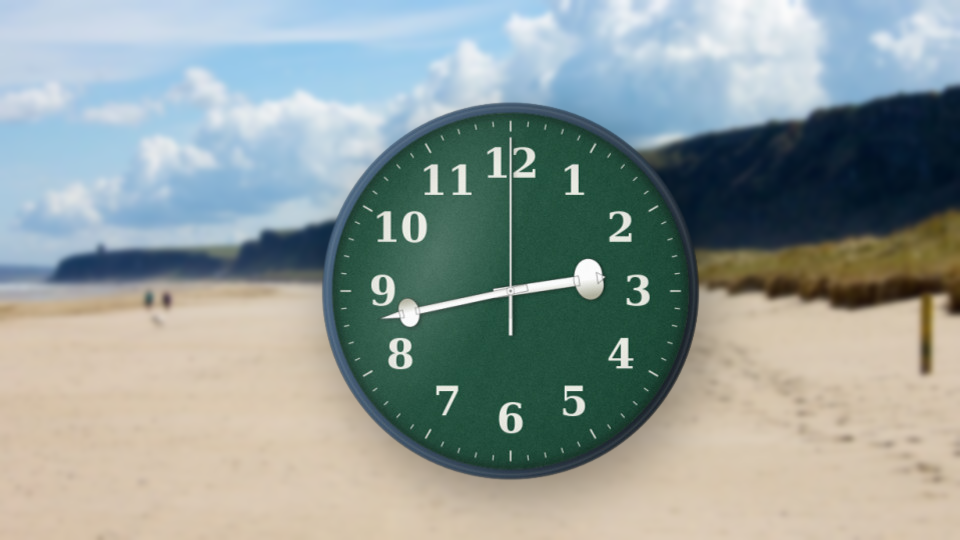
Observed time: **2:43:00**
